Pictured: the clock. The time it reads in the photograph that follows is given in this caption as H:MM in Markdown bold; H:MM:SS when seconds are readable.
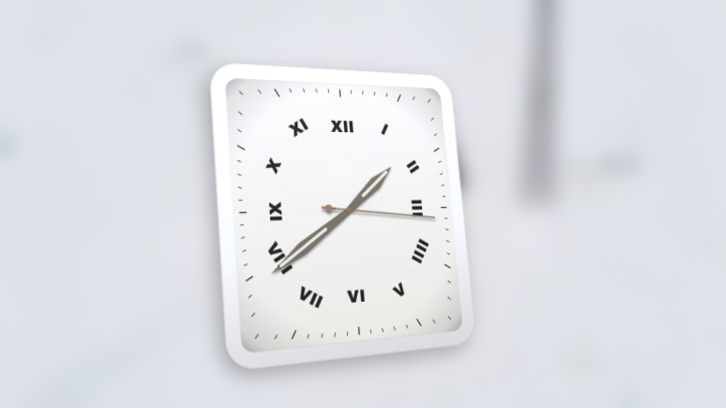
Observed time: **1:39:16**
